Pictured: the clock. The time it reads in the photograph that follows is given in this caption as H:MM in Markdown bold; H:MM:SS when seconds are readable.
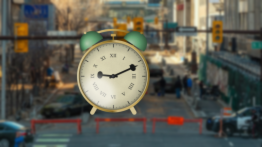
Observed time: **9:11**
